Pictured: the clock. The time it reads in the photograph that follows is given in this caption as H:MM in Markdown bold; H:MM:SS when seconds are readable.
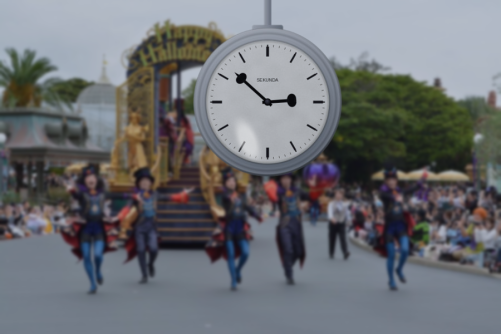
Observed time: **2:52**
